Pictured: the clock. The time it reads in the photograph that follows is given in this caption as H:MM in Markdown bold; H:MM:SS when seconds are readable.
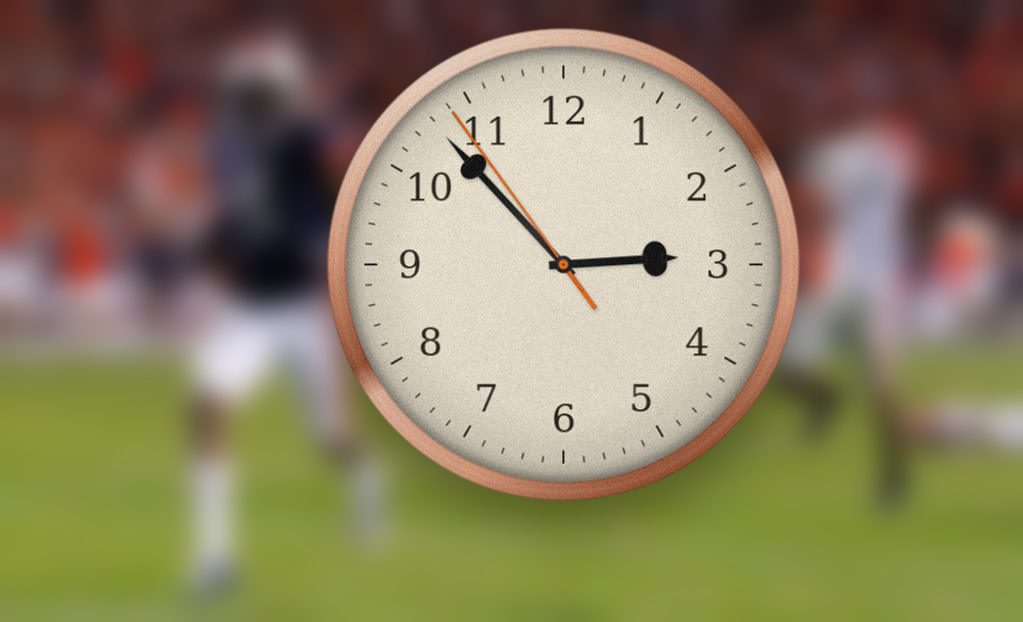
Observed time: **2:52:54**
